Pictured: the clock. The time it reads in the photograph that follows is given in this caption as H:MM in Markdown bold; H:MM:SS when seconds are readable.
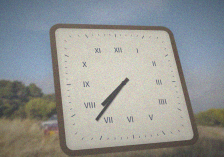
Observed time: **7:37**
